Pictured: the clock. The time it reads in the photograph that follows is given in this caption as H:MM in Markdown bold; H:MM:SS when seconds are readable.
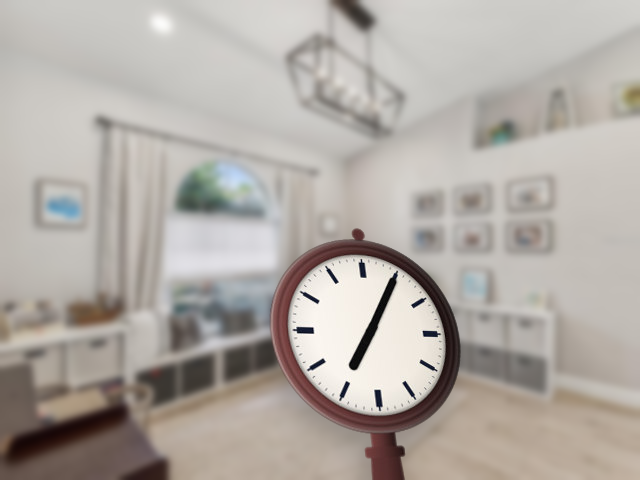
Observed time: **7:05**
